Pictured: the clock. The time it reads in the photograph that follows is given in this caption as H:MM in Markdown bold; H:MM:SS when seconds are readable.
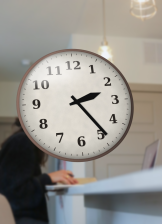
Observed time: **2:24**
